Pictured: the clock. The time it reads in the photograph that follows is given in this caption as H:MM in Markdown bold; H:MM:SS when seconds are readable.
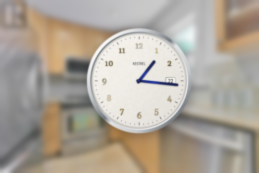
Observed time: **1:16**
